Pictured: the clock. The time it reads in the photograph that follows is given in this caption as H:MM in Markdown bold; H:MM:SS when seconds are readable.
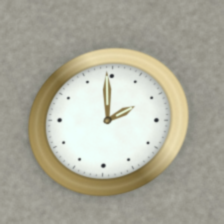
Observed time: **1:59**
